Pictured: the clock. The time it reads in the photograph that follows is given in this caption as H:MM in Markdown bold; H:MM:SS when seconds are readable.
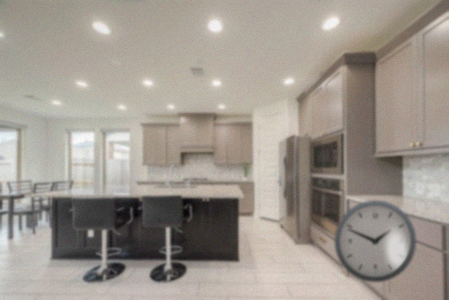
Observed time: **1:49**
